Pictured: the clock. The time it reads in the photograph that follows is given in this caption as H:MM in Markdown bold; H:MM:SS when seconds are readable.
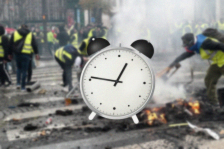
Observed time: **12:46**
